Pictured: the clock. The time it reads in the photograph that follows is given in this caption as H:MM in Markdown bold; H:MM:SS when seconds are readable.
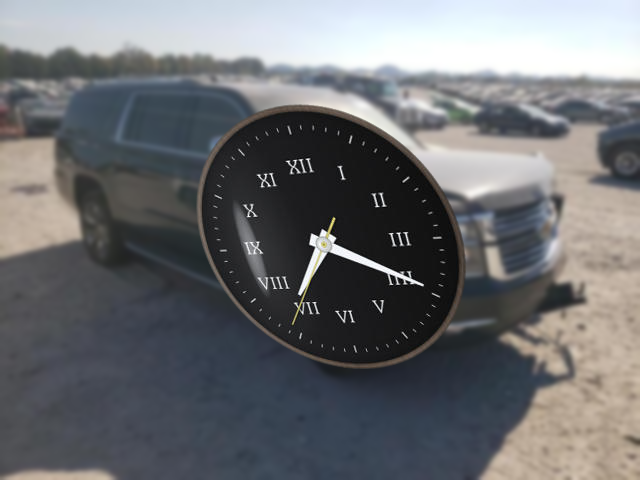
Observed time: **7:19:36**
